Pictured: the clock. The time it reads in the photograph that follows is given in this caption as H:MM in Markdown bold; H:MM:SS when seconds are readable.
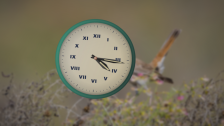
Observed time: **4:16**
